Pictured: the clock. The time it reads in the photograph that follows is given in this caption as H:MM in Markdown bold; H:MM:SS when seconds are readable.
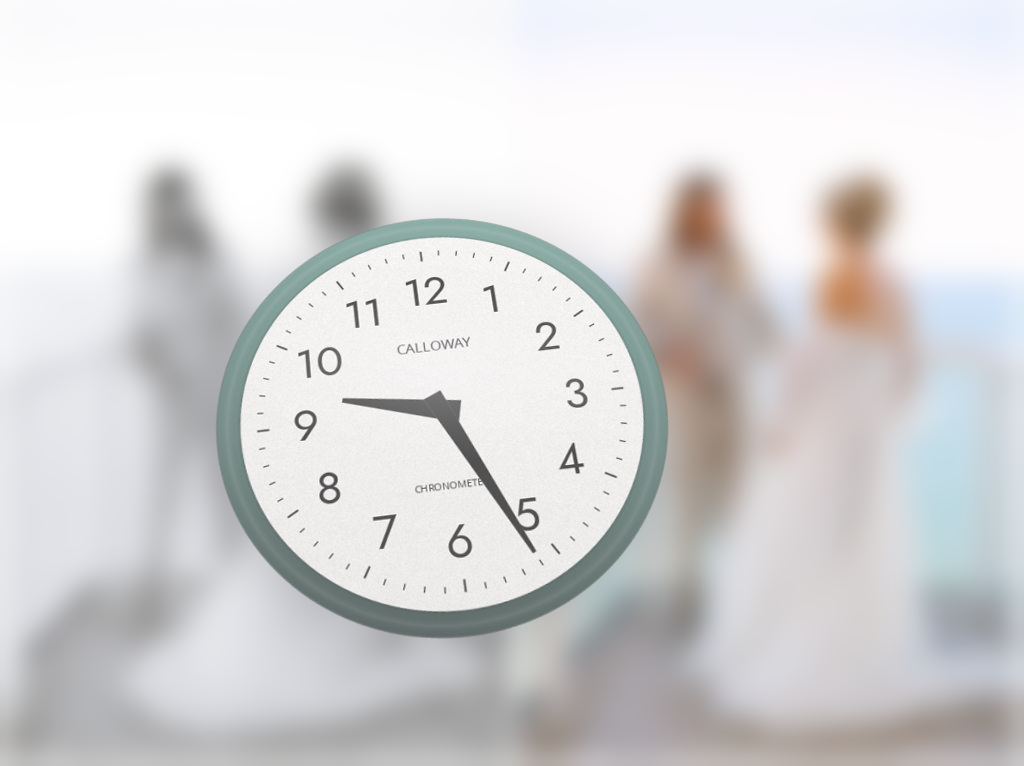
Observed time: **9:26**
